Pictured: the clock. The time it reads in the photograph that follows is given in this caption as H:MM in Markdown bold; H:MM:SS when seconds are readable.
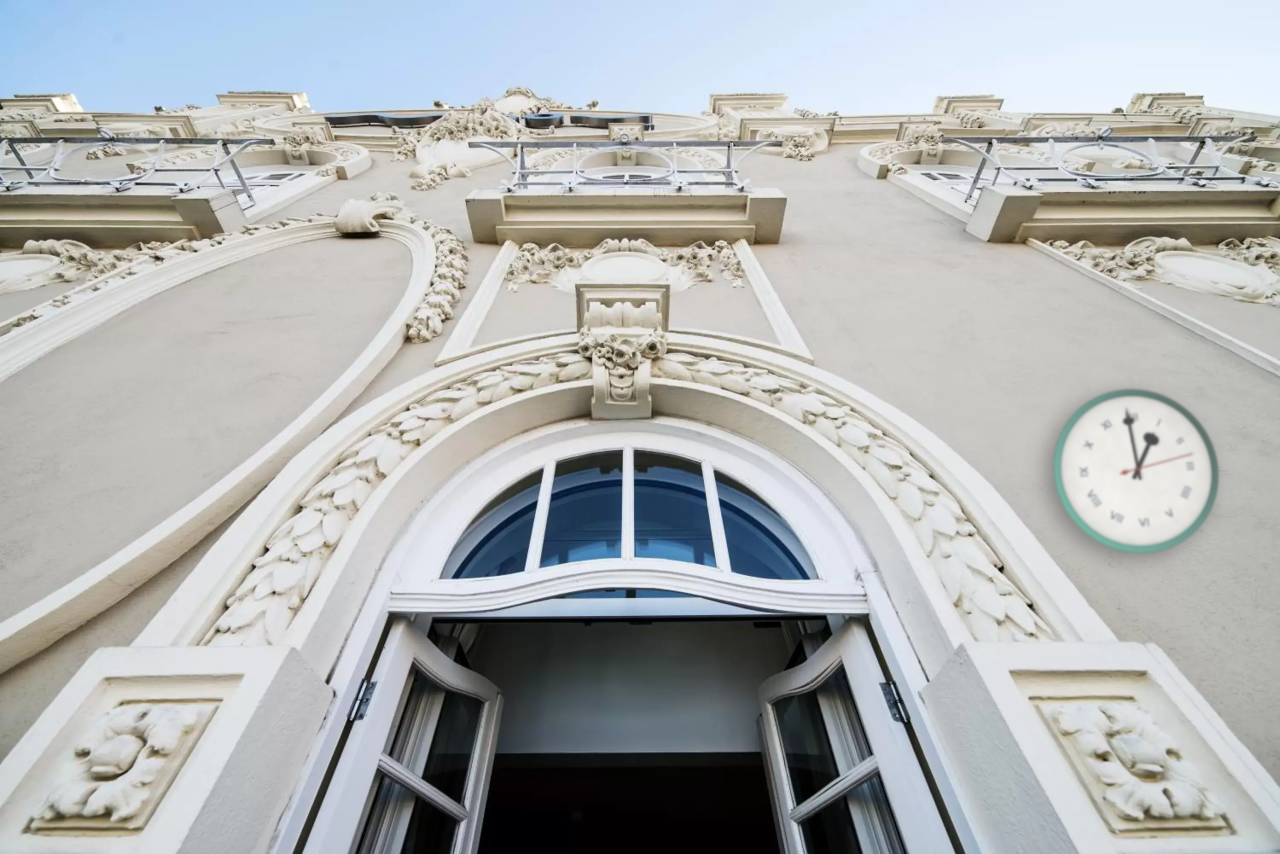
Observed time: **12:59:13**
